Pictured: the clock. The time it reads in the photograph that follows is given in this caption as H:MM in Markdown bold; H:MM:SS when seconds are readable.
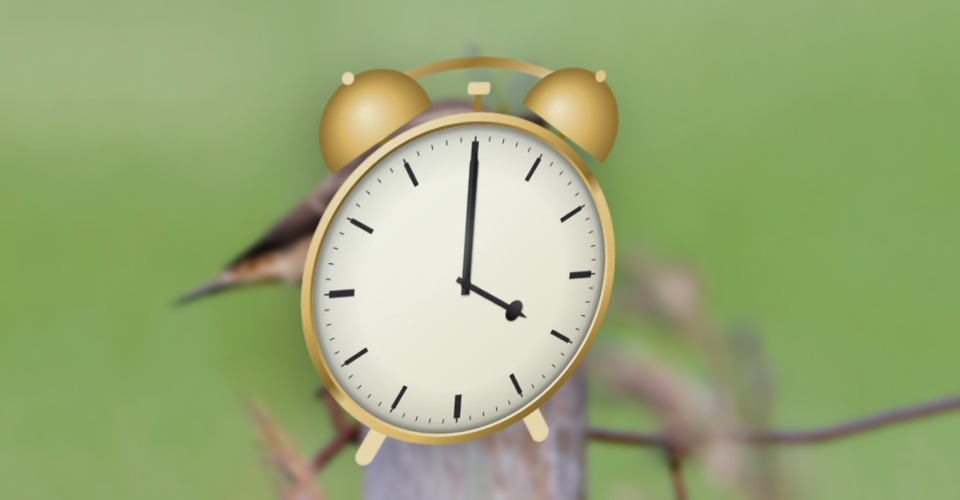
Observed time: **4:00**
